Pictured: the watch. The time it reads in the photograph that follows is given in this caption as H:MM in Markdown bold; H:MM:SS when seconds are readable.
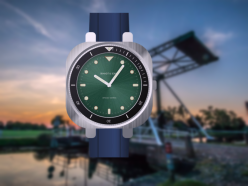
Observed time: **10:06**
